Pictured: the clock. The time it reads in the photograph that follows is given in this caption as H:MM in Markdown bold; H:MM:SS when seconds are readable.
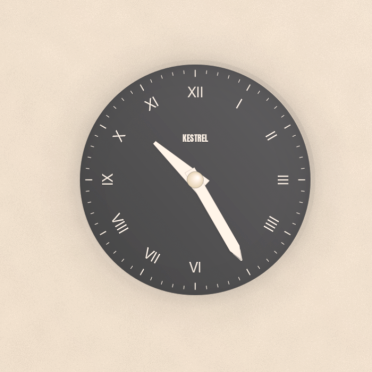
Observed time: **10:25**
